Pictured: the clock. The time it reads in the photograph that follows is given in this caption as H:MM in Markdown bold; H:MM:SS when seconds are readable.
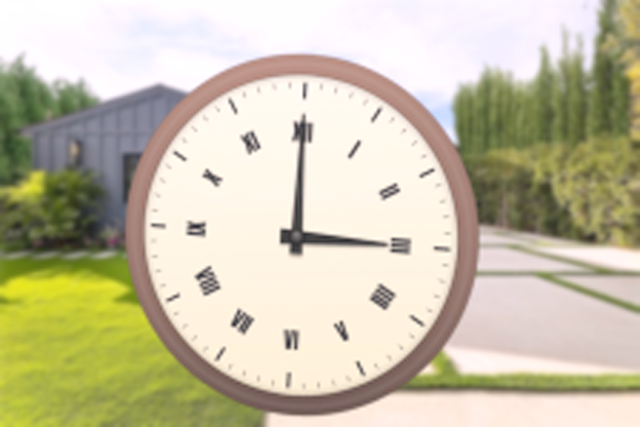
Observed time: **3:00**
